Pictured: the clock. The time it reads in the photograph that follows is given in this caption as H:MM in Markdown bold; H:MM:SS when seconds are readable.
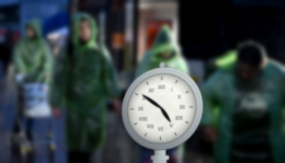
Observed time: **4:51**
